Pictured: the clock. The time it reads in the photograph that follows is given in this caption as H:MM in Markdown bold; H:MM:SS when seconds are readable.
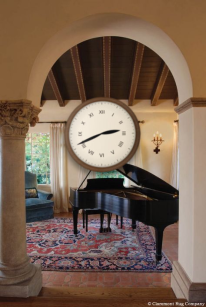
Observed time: **2:41**
